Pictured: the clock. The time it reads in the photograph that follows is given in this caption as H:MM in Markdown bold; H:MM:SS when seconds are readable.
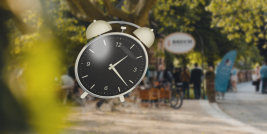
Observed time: **1:22**
